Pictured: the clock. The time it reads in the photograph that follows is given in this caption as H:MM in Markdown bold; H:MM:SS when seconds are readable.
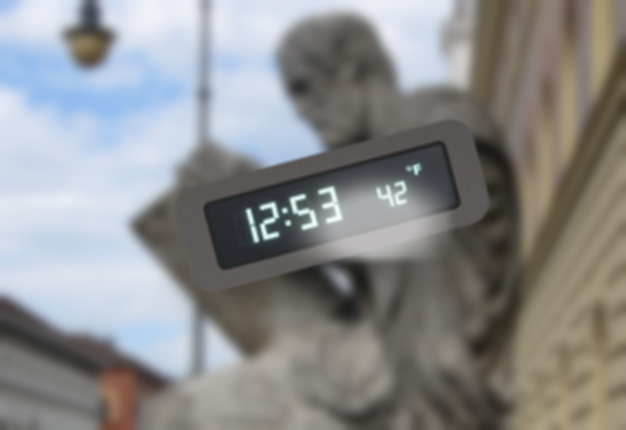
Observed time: **12:53**
